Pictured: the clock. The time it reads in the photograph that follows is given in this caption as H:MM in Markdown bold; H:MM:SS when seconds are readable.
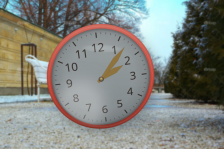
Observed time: **2:07**
